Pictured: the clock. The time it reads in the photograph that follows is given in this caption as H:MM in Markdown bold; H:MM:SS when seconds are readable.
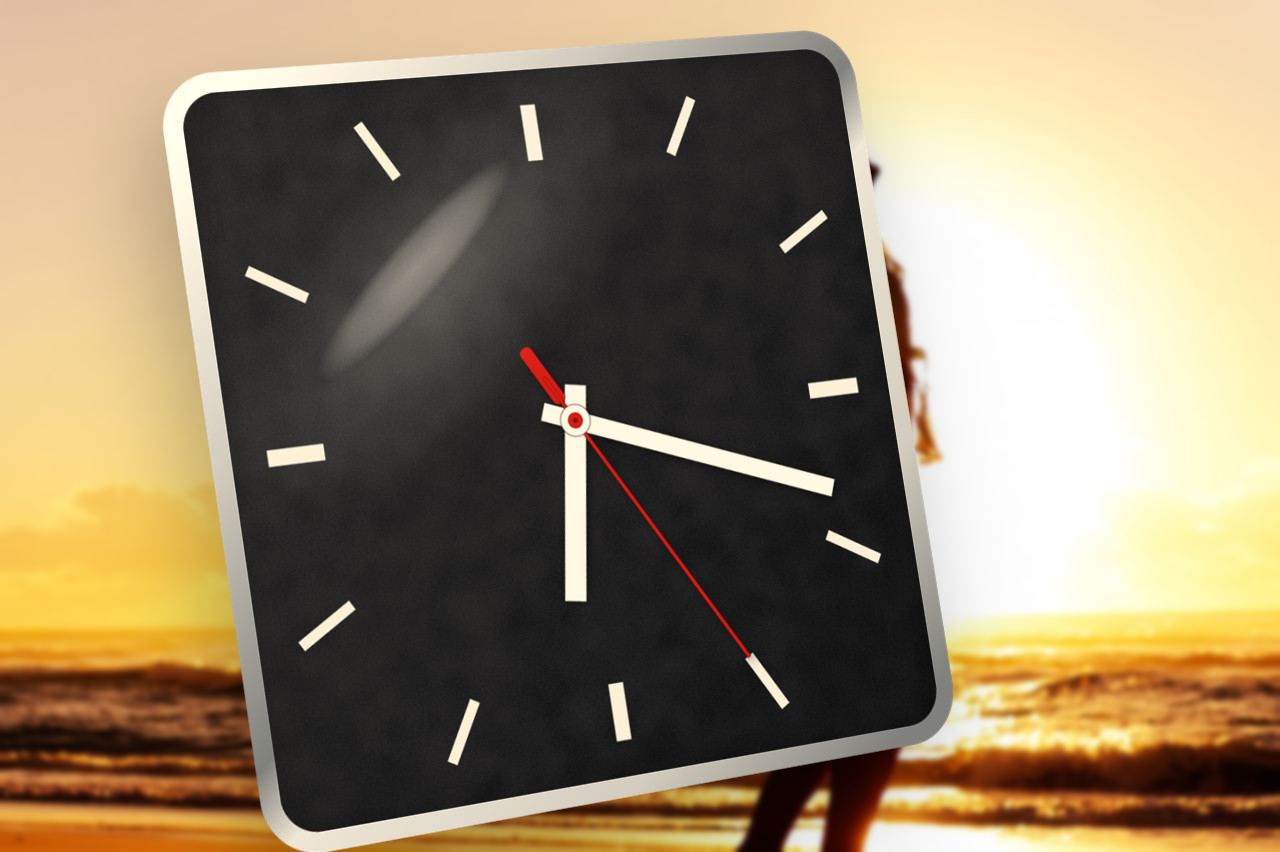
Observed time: **6:18:25**
